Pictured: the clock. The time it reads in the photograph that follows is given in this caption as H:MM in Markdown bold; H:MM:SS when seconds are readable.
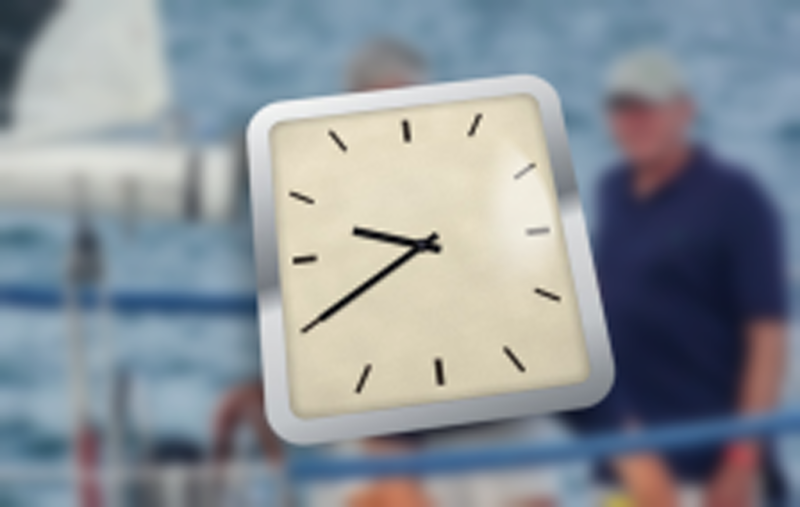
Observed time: **9:40**
